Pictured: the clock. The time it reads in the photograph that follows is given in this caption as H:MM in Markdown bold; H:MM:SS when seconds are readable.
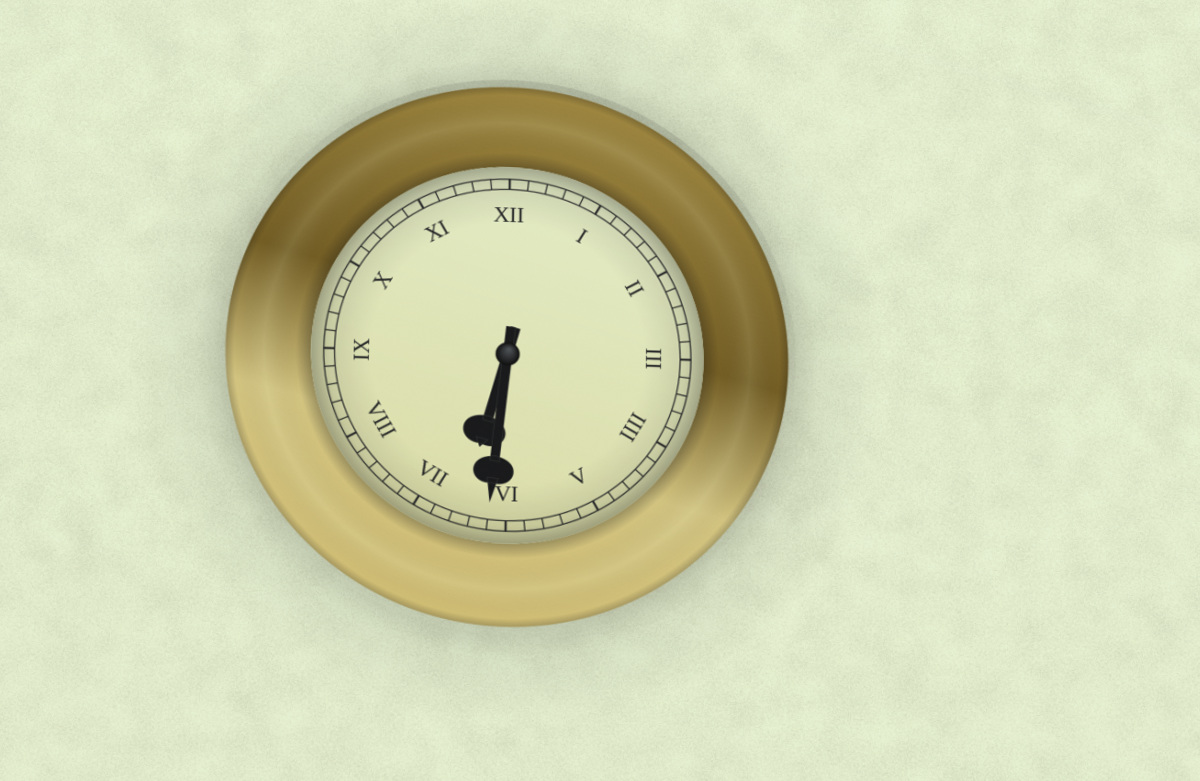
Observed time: **6:31**
